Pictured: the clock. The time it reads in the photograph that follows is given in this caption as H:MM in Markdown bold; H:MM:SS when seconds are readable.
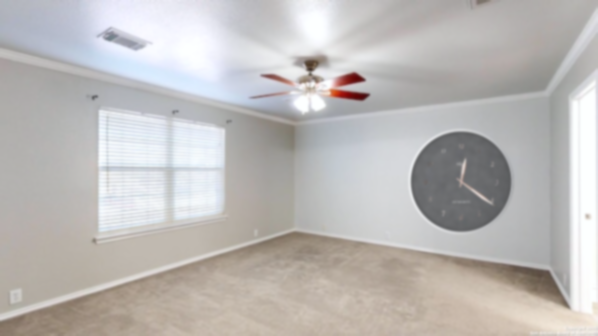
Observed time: **12:21**
